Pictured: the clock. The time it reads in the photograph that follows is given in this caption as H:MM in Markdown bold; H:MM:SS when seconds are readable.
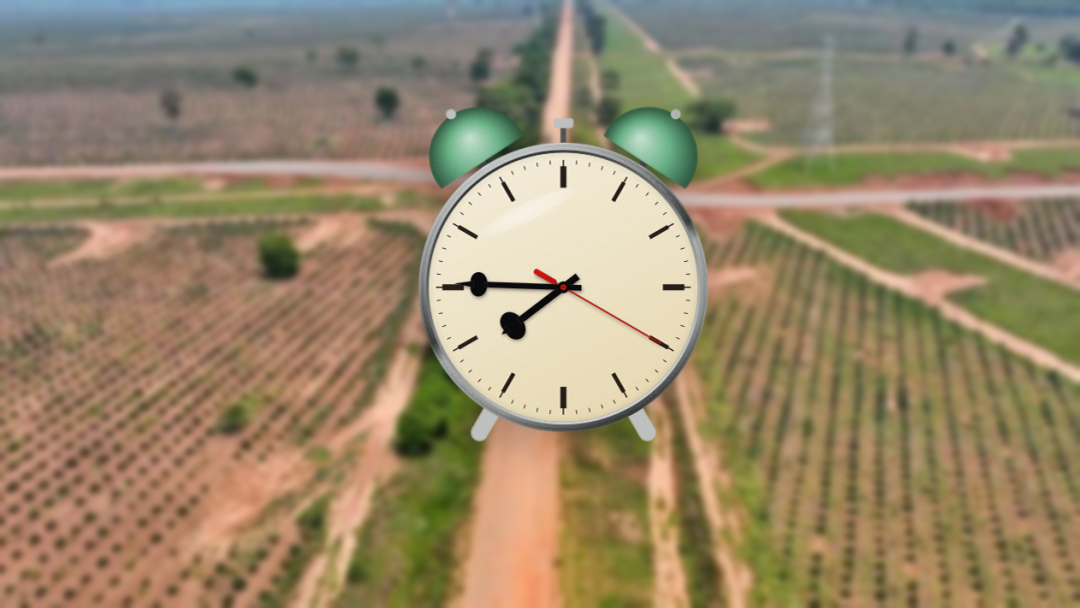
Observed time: **7:45:20**
